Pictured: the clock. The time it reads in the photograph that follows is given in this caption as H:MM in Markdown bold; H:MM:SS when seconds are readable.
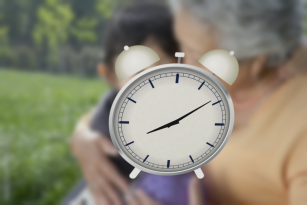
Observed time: **8:09**
